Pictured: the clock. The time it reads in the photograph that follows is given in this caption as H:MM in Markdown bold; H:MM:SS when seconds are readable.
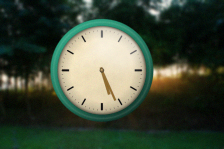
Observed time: **5:26**
